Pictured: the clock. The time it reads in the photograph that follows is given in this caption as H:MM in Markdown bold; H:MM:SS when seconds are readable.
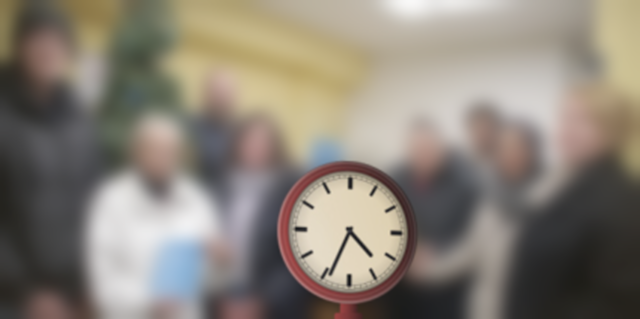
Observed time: **4:34**
